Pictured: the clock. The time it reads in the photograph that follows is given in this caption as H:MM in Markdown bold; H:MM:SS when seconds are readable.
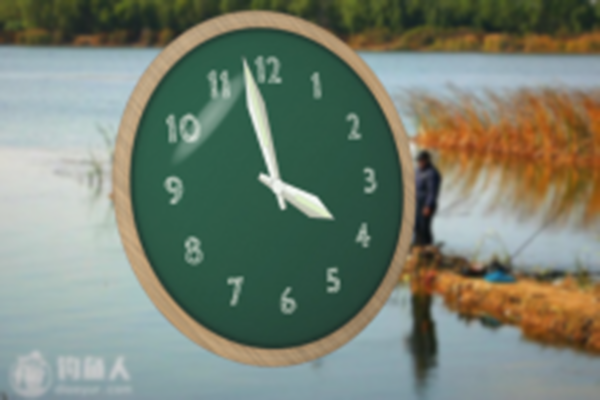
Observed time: **3:58**
